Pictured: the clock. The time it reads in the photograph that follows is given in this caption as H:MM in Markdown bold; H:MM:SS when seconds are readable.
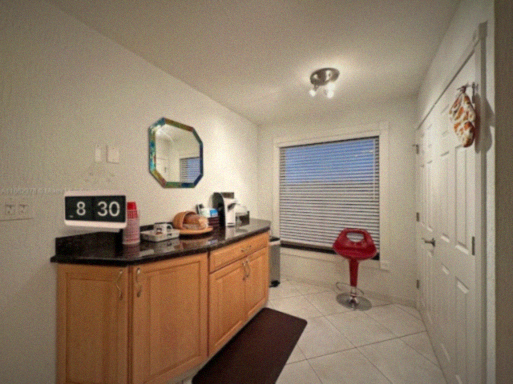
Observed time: **8:30**
